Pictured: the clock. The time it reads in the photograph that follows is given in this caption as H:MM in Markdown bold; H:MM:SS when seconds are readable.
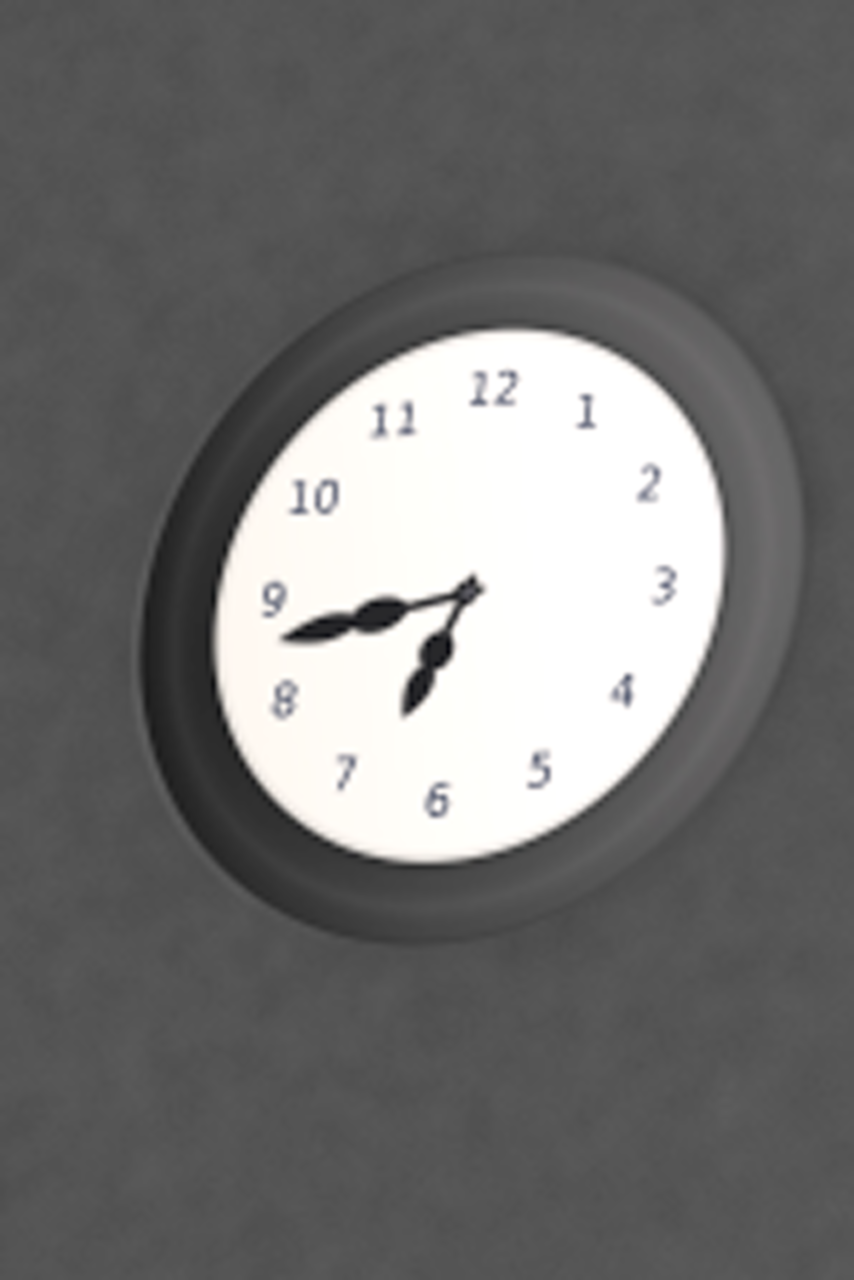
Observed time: **6:43**
